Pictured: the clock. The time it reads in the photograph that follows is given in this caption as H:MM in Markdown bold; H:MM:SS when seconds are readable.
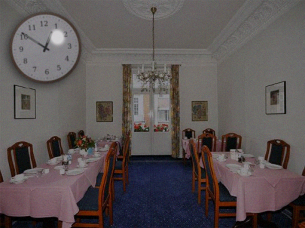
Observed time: **12:51**
